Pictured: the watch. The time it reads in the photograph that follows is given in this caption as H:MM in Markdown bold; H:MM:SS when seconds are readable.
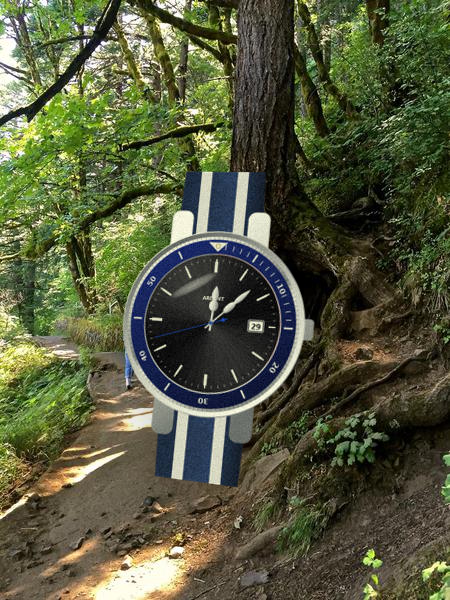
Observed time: **12:07:42**
